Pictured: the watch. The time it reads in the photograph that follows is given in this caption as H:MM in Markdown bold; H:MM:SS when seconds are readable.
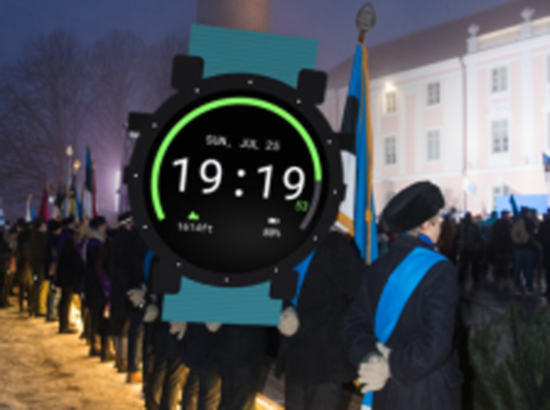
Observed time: **19:19**
